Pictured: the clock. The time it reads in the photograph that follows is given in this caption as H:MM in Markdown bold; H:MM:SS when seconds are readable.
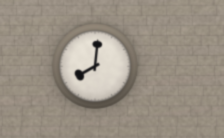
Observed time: **8:01**
